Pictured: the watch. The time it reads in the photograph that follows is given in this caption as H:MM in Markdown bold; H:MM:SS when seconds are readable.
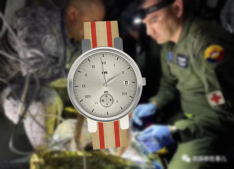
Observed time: **1:59**
